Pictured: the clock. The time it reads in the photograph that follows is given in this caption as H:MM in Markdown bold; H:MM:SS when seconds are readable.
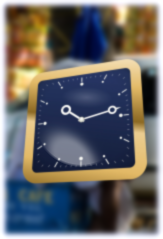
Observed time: **10:13**
